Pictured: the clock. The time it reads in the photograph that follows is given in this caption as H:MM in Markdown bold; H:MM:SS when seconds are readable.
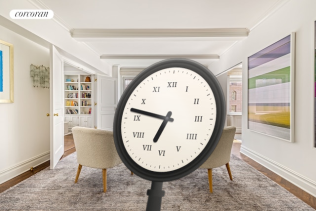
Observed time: **6:47**
